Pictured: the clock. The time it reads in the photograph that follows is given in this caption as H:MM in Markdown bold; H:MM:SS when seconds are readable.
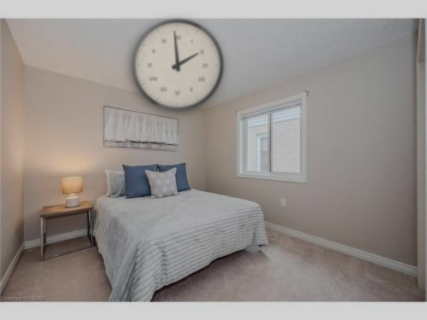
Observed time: **1:59**
